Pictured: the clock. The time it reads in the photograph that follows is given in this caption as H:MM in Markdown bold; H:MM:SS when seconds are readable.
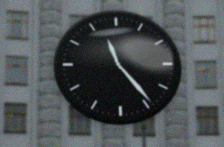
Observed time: **11:24**
